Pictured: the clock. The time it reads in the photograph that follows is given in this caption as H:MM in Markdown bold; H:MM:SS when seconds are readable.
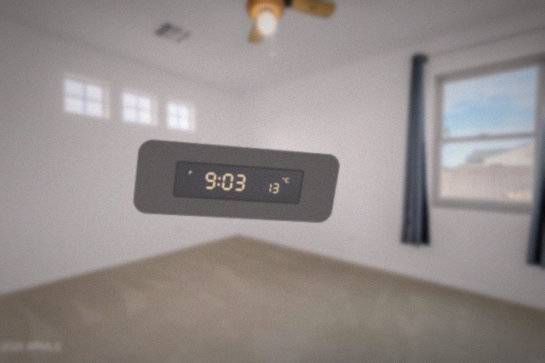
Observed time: **9:03**
